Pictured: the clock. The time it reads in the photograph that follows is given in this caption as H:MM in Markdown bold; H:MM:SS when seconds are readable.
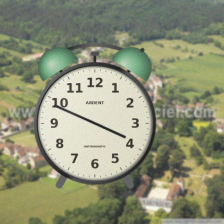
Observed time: **3:49**
